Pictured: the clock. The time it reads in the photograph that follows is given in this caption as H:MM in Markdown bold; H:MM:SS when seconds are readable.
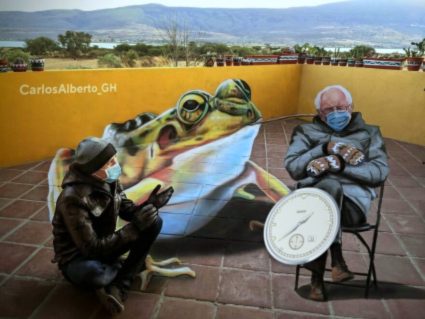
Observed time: **1:38**
